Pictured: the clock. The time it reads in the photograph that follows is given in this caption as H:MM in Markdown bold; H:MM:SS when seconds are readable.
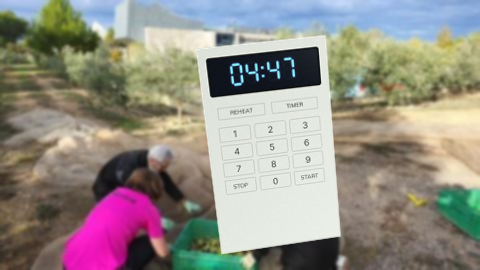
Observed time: **4:47**
